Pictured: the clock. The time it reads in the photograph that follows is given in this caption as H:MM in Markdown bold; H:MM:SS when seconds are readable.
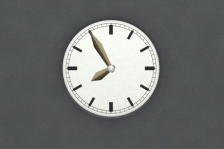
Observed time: **7:55**
